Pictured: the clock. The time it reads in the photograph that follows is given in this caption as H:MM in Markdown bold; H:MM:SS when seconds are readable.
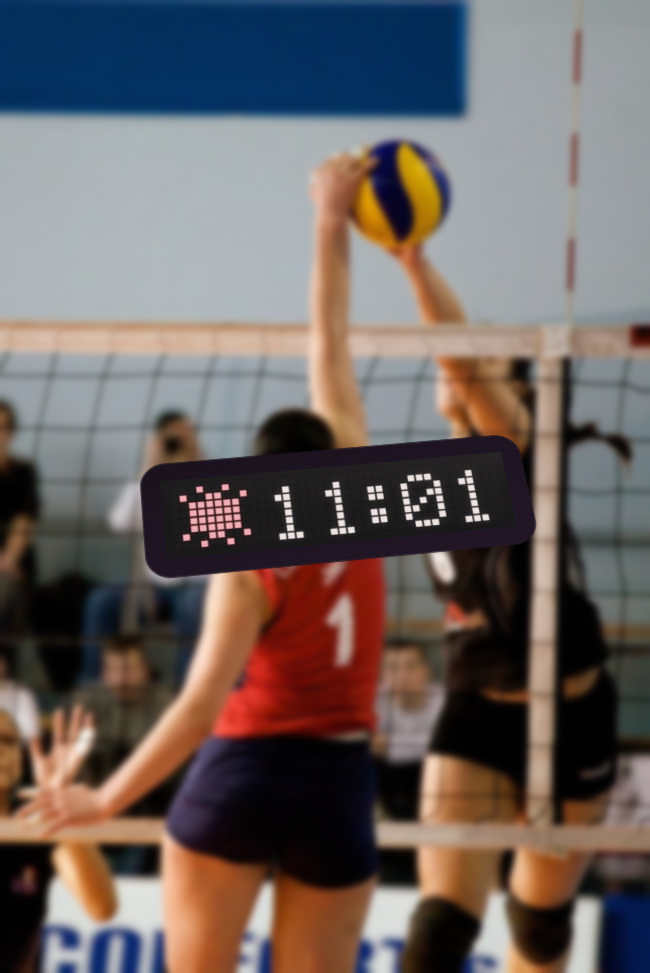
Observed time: **11:01**
